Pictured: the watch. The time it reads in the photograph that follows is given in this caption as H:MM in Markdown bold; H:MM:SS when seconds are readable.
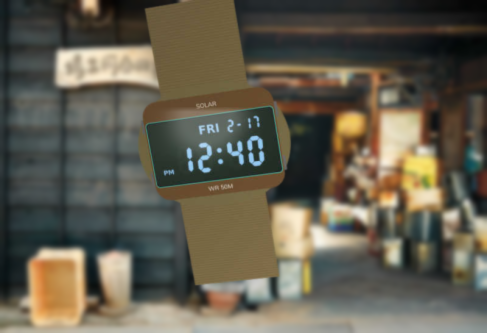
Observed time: **12:40**
